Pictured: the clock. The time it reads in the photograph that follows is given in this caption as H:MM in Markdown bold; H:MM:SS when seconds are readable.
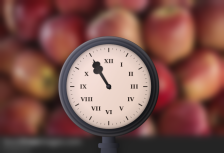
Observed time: **10:55**
